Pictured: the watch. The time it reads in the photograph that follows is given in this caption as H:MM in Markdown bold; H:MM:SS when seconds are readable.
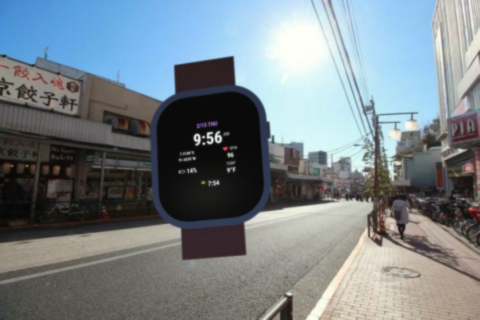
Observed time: **9:56**
